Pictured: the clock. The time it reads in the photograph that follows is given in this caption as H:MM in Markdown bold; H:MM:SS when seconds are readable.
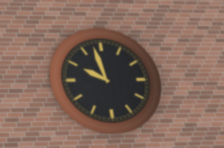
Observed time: **9:58**
